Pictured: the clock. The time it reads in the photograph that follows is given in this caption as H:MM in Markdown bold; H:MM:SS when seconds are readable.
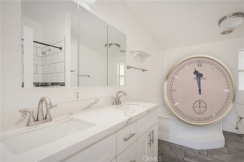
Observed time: **11:58**
